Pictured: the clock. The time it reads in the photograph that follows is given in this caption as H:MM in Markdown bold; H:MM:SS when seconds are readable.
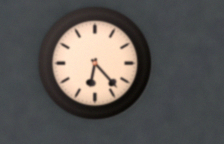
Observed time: **6:23**
